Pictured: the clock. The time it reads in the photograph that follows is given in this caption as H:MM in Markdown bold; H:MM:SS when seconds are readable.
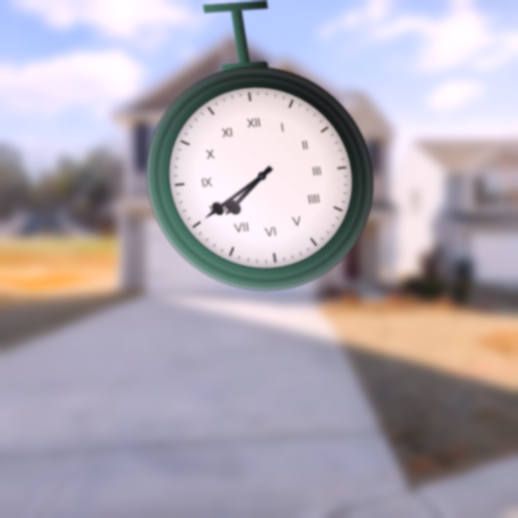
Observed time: **7:40**
